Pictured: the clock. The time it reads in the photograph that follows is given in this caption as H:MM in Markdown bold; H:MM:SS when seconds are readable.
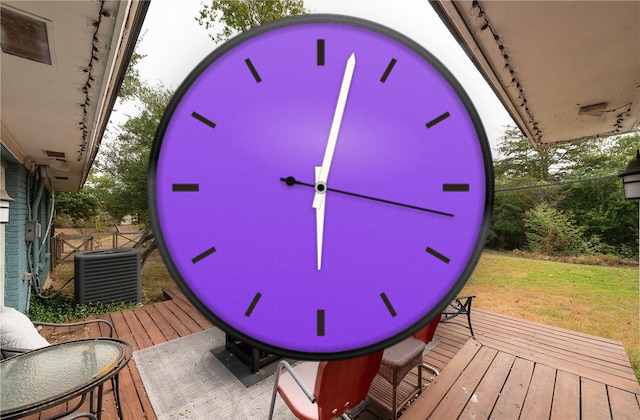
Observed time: **6:02:17**
